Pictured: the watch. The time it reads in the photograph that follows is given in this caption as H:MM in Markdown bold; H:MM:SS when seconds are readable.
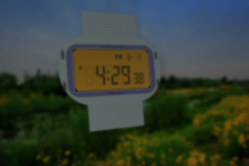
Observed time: **4:29:38**
